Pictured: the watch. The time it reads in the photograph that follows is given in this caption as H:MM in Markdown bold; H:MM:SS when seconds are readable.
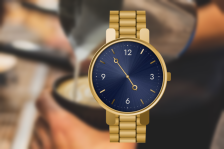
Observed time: **4:54**
